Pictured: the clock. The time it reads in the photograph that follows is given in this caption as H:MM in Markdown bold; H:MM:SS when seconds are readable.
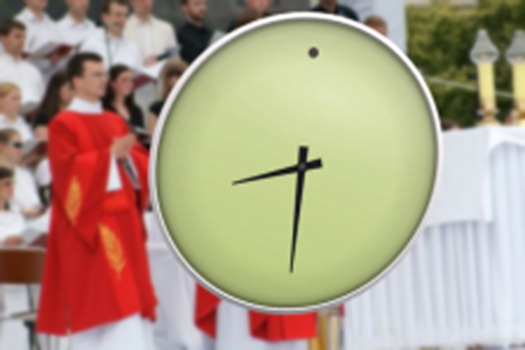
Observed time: **8:30**
